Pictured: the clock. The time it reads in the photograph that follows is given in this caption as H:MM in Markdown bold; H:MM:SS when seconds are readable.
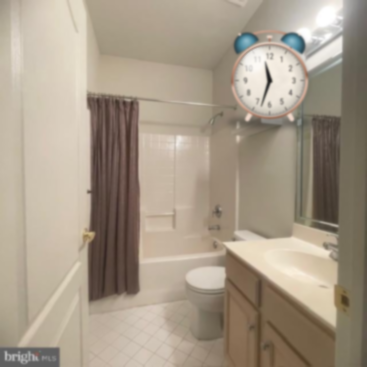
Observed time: **11:33**
